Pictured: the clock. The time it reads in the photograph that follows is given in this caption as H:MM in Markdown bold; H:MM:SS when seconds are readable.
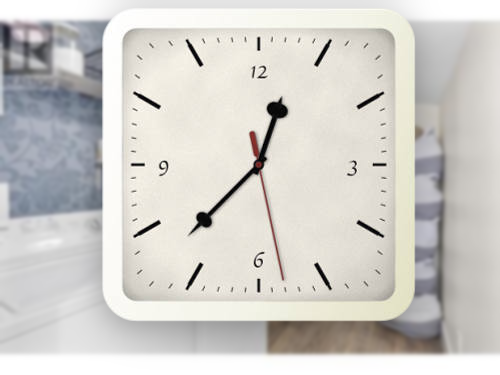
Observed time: **12:37:28**
